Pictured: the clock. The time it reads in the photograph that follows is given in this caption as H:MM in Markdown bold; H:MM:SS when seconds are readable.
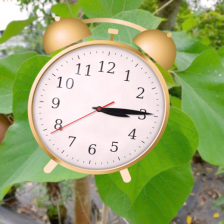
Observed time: **3:14:39**
